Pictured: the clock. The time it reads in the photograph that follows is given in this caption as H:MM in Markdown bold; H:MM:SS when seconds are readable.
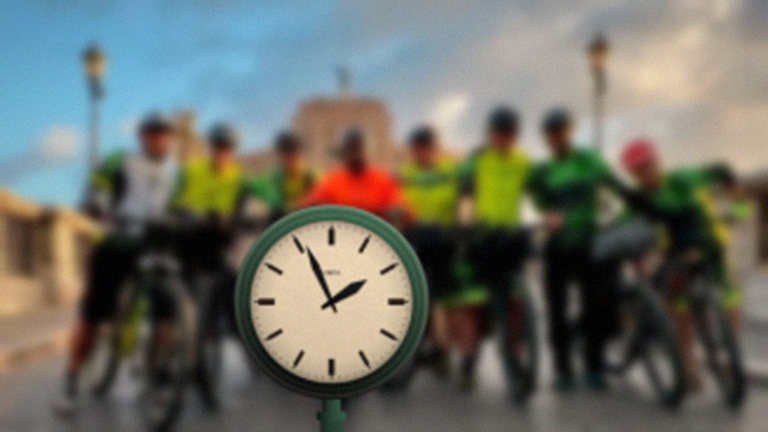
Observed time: **1:56**
